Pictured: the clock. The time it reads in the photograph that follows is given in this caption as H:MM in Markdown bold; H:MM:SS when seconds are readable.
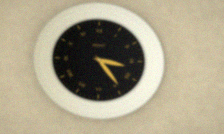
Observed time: **3:24**
